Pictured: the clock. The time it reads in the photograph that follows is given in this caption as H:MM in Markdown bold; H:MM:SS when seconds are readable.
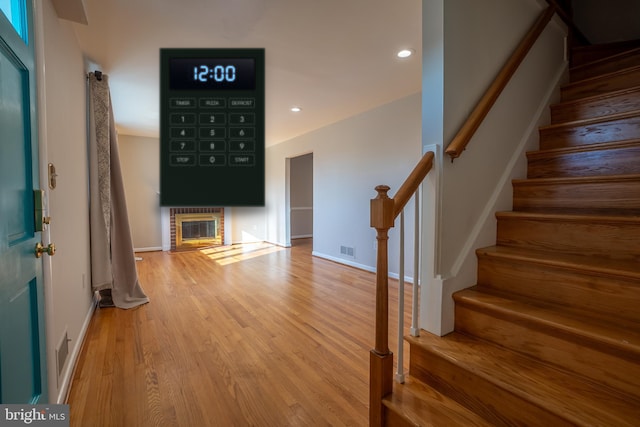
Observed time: **12:00**
